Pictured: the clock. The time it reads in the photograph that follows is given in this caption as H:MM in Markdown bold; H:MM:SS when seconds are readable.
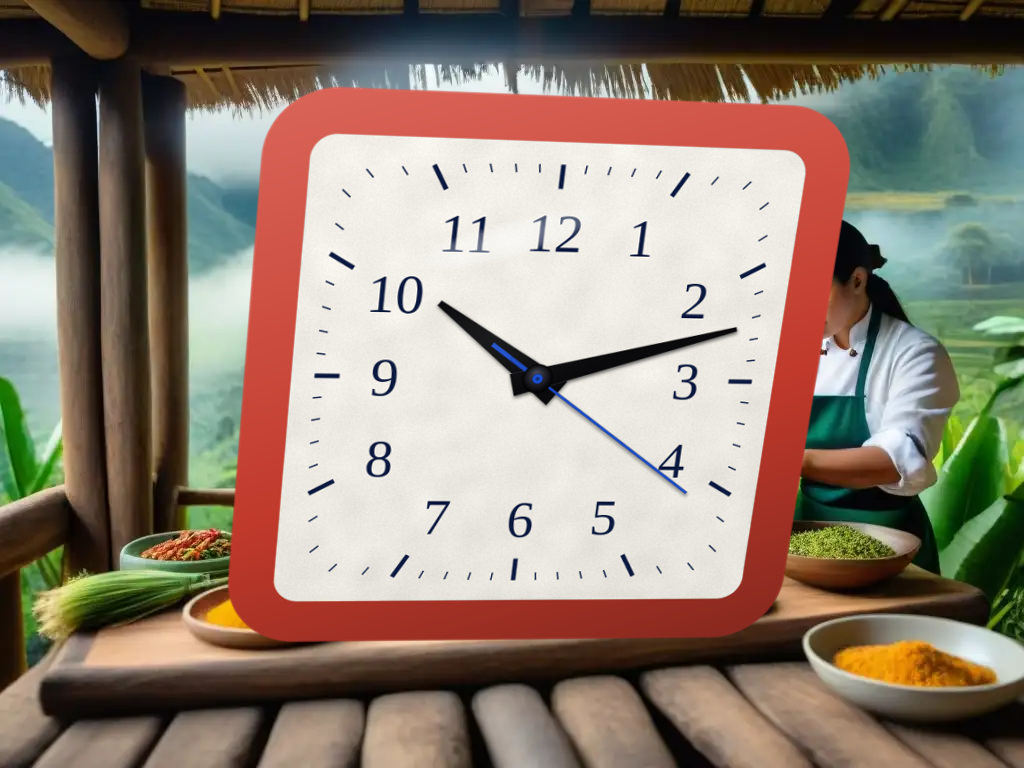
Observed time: **10:12:21**
